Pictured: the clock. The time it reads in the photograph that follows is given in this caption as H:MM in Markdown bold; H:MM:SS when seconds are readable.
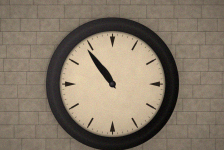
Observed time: **10:54**
